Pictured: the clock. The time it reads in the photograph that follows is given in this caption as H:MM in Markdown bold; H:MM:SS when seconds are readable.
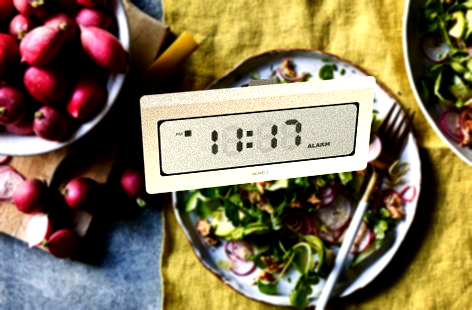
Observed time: **11:17**
